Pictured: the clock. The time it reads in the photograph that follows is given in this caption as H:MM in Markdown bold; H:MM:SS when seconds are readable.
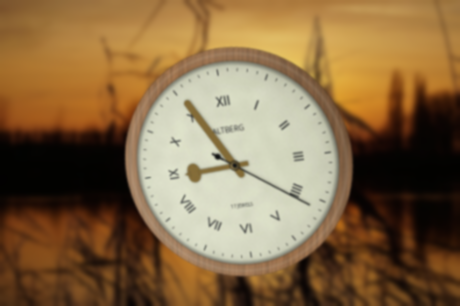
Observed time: **8:55:21**
